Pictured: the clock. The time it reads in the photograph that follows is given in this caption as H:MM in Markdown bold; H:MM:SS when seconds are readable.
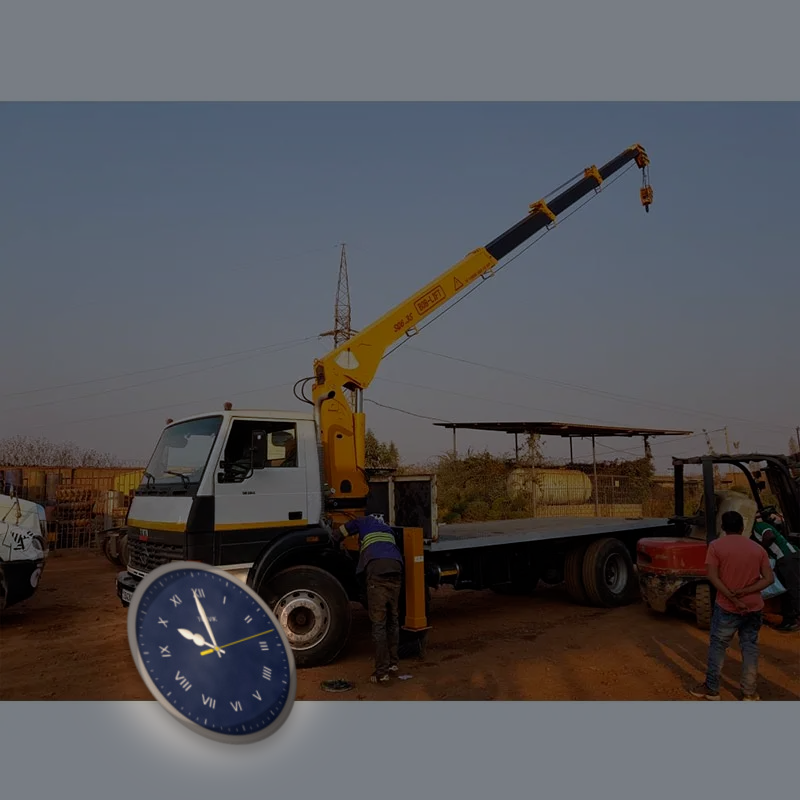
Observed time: **9:59:13**
